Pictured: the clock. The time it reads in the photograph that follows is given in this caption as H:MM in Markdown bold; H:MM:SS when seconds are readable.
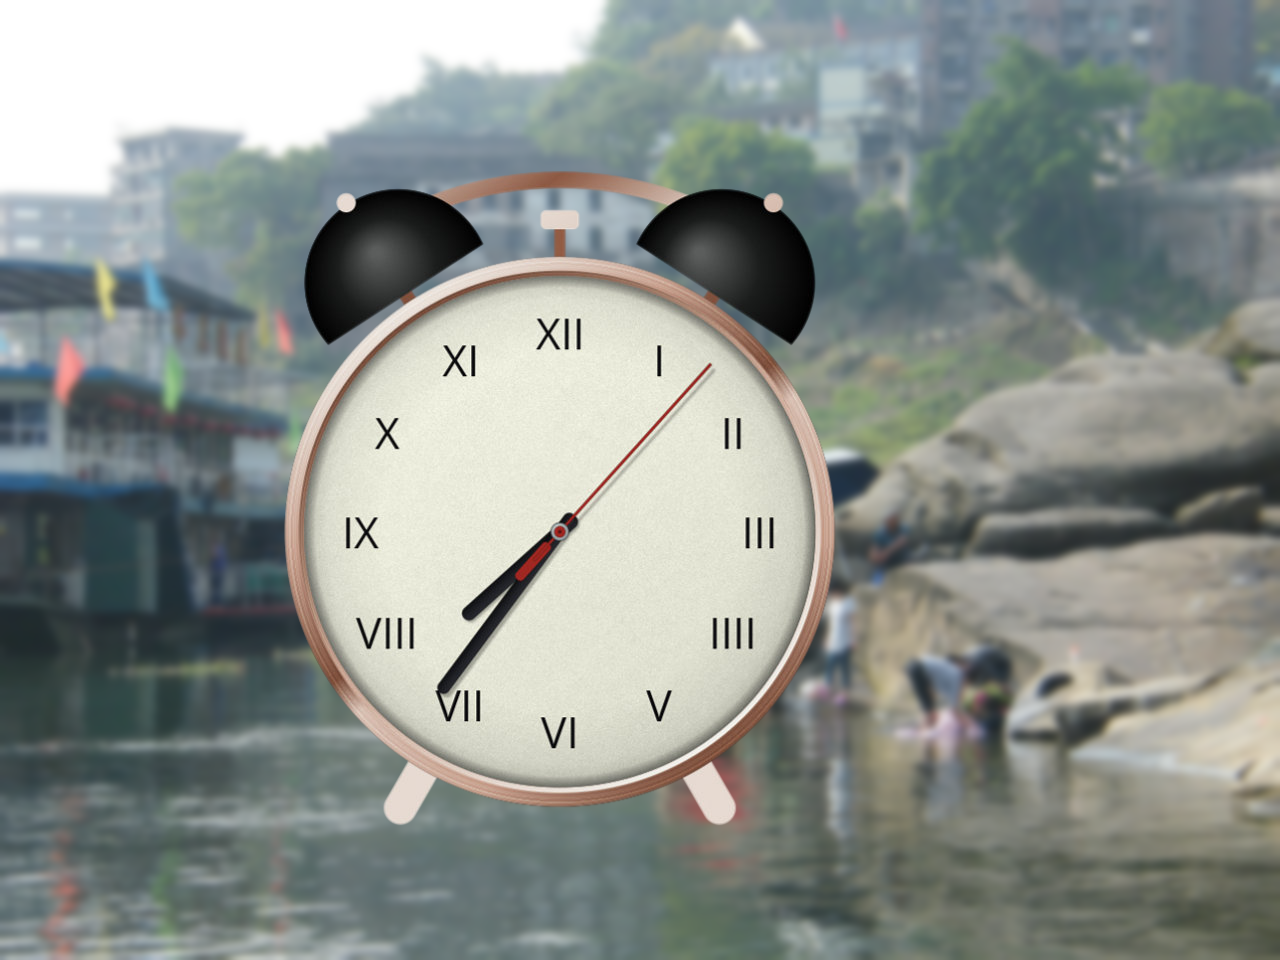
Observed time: **7:36:07**
